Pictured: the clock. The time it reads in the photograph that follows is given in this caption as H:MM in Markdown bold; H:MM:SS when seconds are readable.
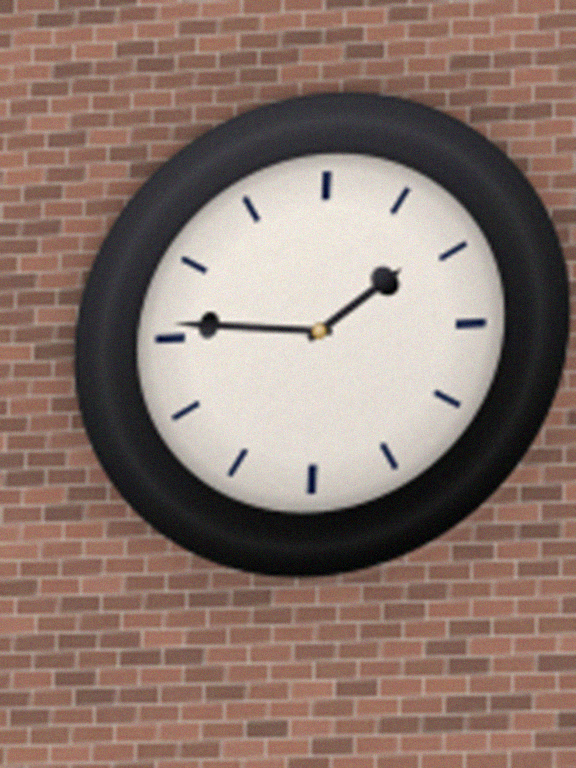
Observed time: **1:46**
